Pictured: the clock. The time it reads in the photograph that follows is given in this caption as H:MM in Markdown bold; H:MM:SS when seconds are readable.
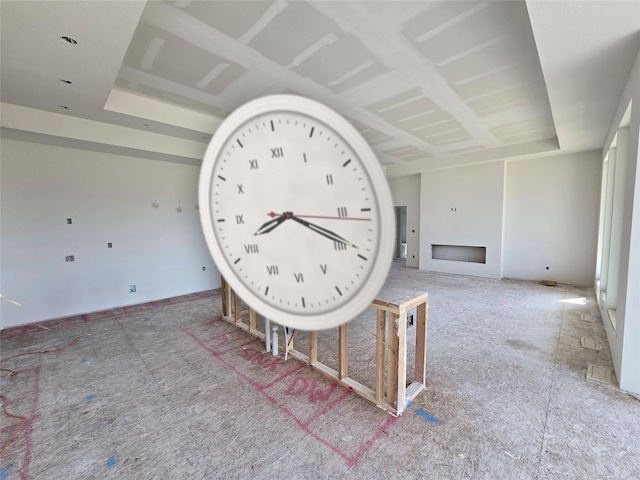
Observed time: **8:19:16**
